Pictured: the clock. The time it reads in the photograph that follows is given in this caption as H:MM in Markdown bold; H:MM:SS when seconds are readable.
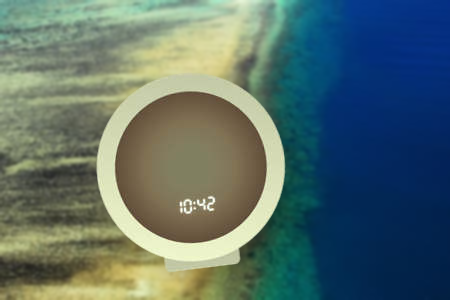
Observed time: **10:42**
